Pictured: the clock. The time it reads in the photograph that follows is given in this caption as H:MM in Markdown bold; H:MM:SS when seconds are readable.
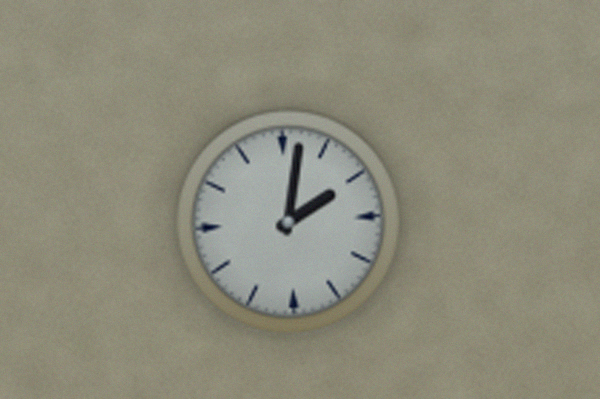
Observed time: **2:02**
